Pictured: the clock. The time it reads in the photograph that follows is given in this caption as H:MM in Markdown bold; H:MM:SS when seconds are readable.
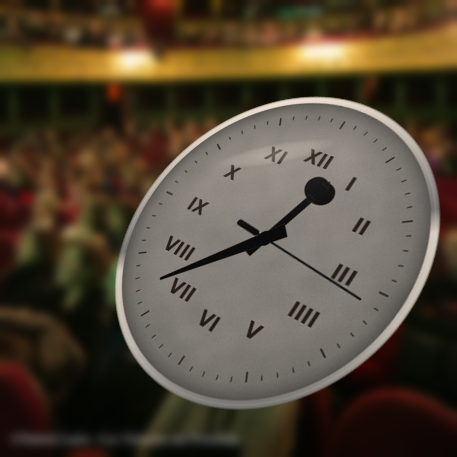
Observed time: **12:37:16**
